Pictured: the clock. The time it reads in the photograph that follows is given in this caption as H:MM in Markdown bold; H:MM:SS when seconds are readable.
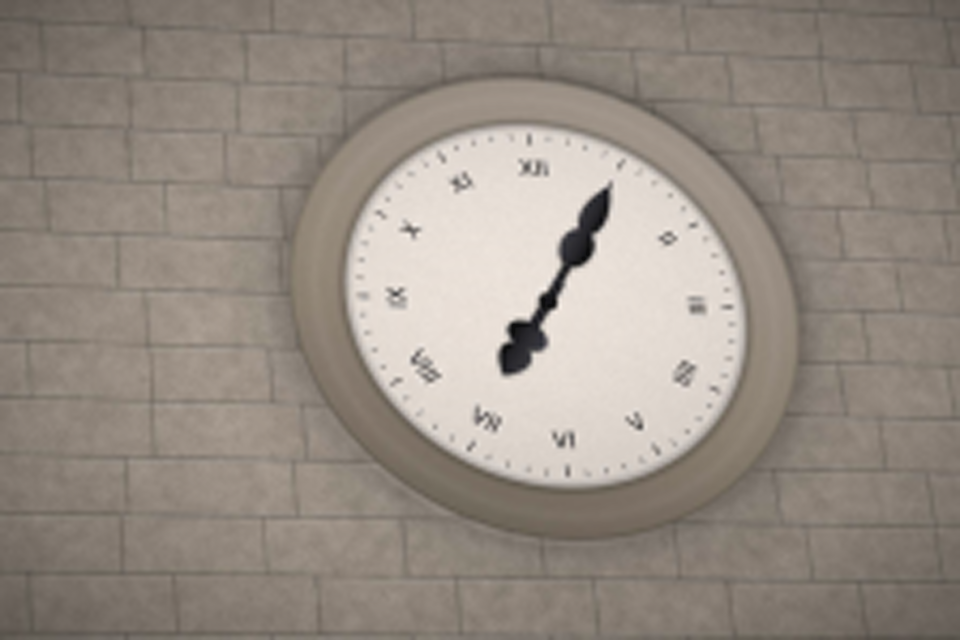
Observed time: **7:05**
